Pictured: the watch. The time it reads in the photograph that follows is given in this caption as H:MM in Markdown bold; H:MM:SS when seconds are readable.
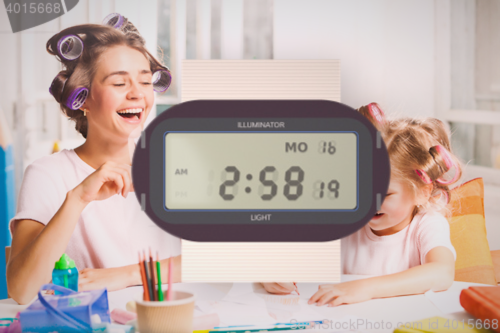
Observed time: **2:58:19**
